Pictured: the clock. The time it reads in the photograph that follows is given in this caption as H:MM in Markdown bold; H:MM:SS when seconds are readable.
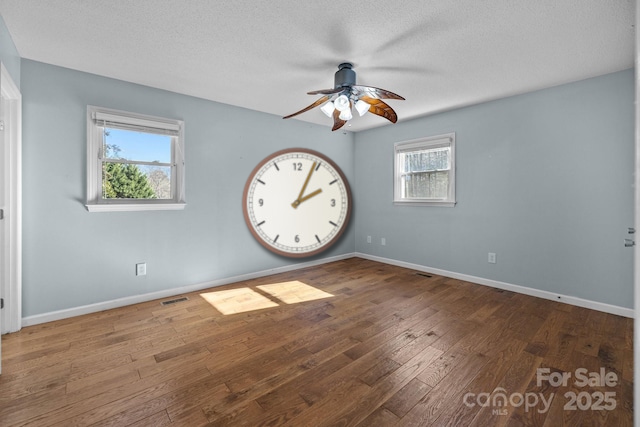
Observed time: **2:04**
